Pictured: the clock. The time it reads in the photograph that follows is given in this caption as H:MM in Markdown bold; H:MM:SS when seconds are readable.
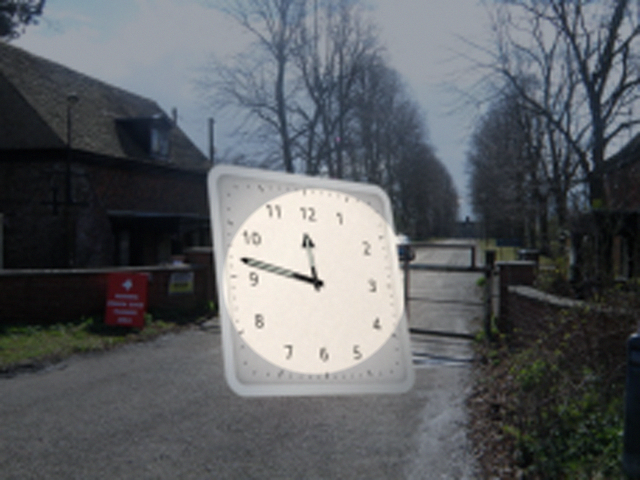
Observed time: **11:47**
